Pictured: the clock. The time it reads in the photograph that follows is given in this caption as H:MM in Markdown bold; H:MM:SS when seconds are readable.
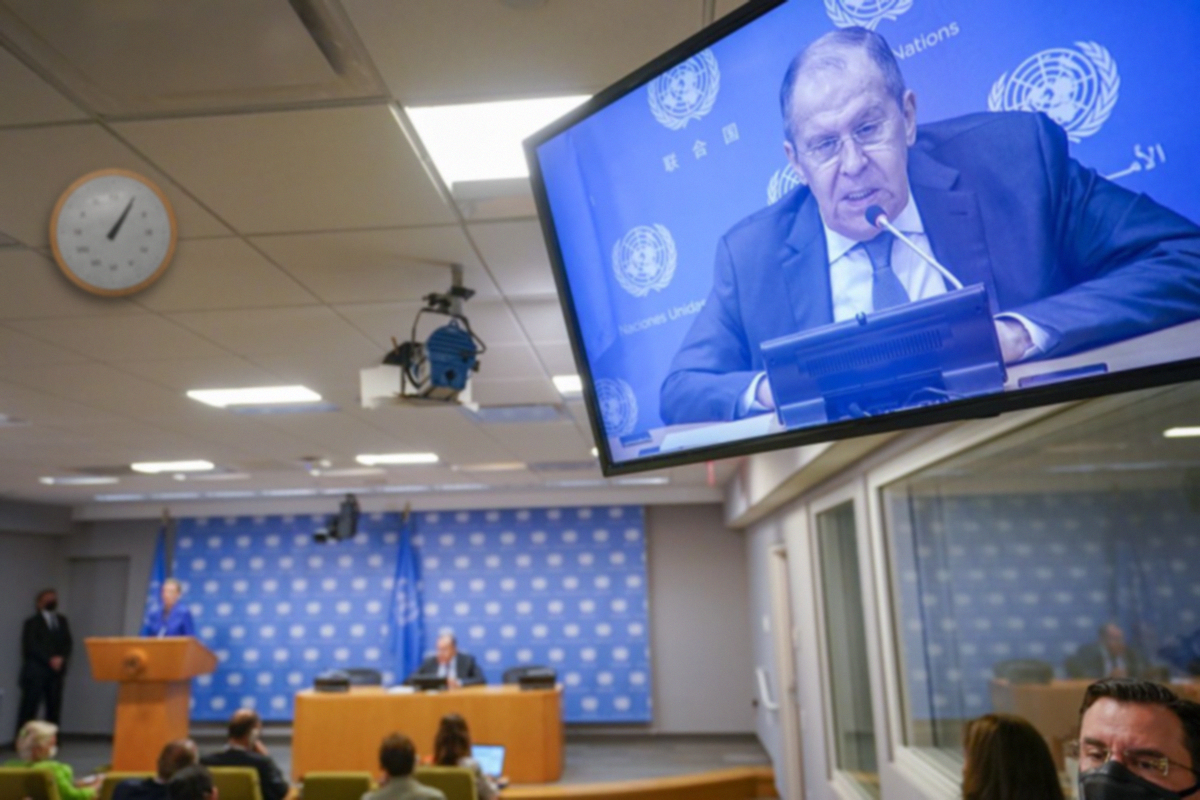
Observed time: **1:05**
